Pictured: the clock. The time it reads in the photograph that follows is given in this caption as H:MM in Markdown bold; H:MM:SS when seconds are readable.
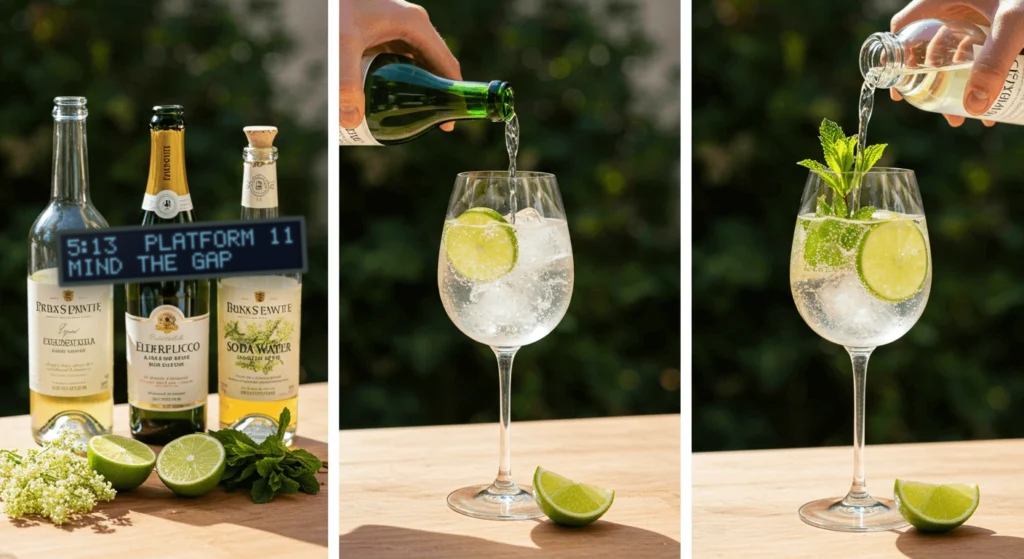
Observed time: **5:13**
